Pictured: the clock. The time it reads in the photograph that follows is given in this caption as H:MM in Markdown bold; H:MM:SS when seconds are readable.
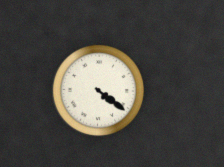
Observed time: **4:21**
